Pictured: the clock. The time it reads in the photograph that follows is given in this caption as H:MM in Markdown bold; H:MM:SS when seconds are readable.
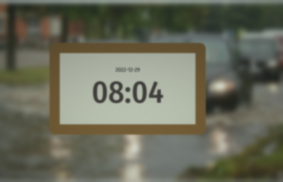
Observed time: **8:04**
